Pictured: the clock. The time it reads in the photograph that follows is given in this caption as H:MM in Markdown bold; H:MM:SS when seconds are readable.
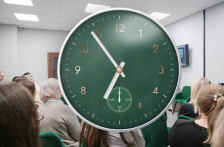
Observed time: **6:54**
